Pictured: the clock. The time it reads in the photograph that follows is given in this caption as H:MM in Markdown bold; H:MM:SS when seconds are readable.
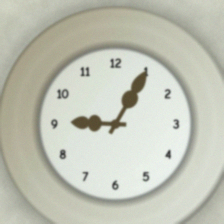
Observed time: **9:05**
